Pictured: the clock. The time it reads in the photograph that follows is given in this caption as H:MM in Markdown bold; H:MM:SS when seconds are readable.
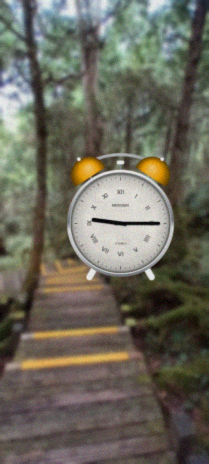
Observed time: **9:15**
